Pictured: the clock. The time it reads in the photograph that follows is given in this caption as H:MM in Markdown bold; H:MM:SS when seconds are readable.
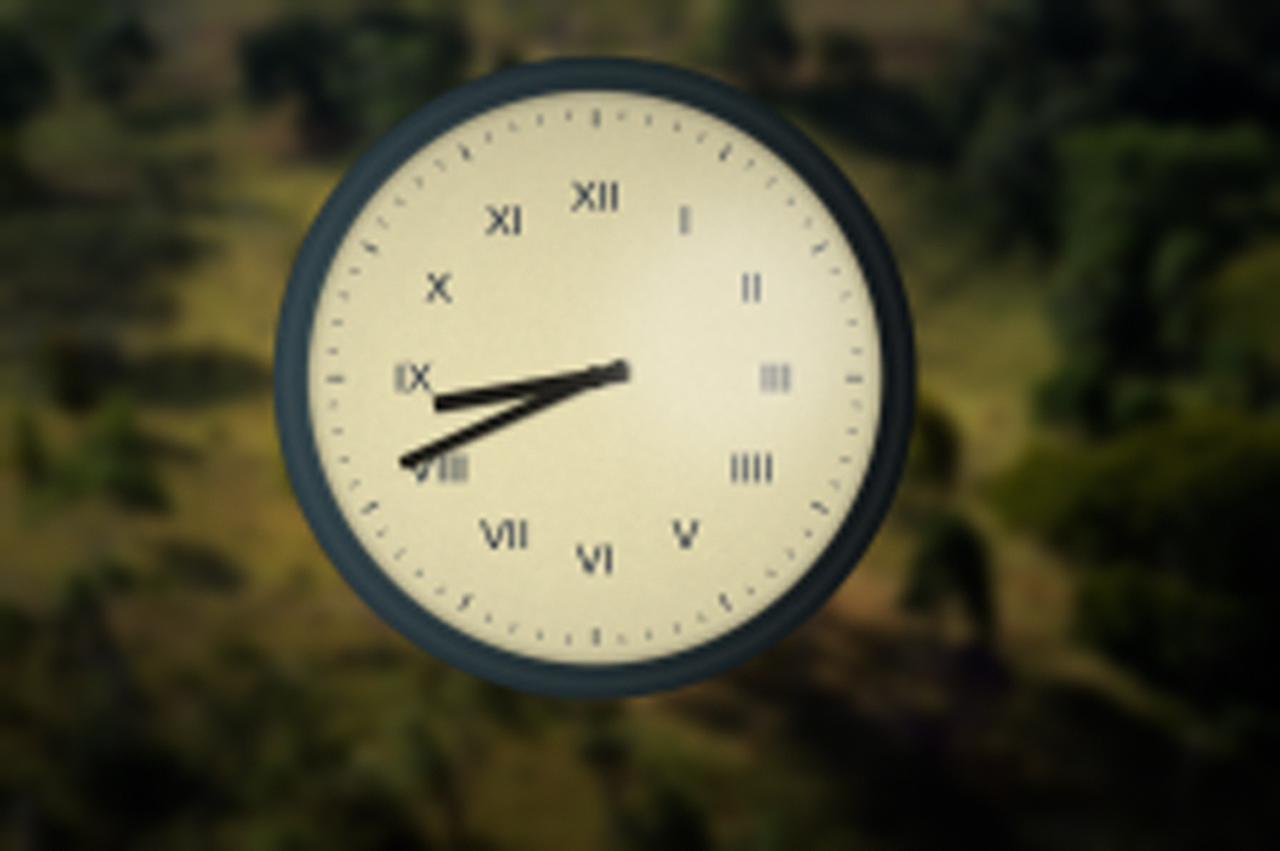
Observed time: **8:41**
